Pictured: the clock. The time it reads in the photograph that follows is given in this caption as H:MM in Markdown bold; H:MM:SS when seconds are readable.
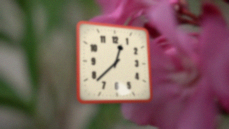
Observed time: **12:38**
